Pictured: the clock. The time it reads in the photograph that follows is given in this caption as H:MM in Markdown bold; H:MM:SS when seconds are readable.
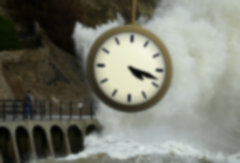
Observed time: **4:18**
